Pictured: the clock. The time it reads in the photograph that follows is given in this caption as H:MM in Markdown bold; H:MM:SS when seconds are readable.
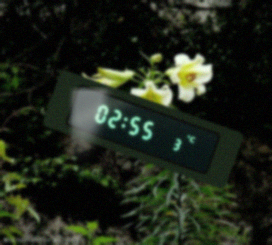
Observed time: **2:55**
